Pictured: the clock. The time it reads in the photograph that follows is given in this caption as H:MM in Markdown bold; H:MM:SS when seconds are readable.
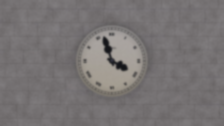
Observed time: **3:57**
